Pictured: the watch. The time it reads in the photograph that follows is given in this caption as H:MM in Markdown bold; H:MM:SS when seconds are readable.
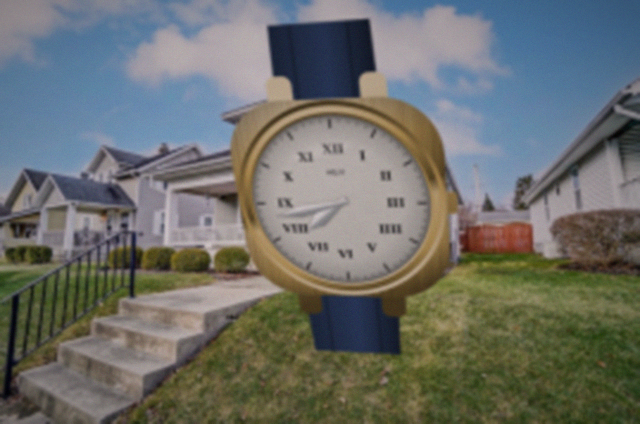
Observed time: **7:43**
